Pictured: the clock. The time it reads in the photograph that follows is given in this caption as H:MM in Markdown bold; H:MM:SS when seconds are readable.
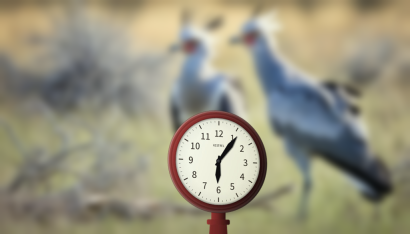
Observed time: **6:06**
